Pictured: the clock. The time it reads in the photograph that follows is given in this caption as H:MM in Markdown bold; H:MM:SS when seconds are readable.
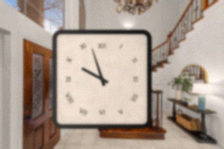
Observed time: **9:57**
